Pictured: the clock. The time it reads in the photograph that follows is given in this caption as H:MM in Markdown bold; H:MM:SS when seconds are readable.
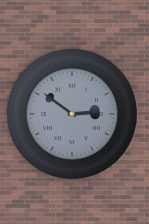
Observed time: **2:51**
